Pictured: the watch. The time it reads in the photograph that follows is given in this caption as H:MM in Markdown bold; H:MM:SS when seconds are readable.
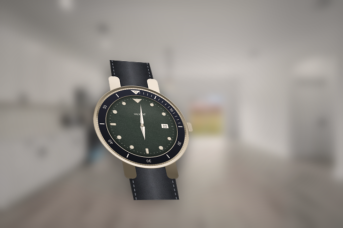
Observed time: **6:01**
